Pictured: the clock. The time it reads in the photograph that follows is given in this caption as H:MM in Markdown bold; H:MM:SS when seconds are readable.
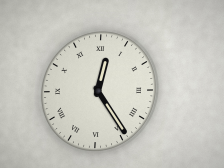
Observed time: **12:24**
